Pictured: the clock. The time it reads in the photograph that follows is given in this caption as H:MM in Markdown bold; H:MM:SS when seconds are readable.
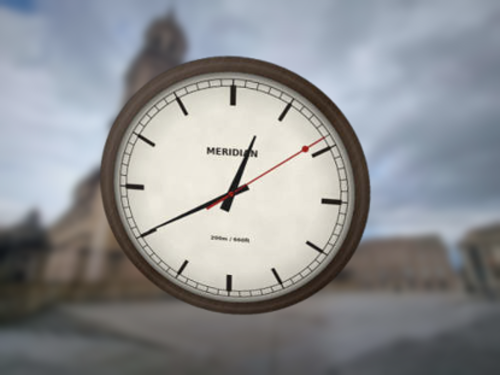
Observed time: **12:40:09**
